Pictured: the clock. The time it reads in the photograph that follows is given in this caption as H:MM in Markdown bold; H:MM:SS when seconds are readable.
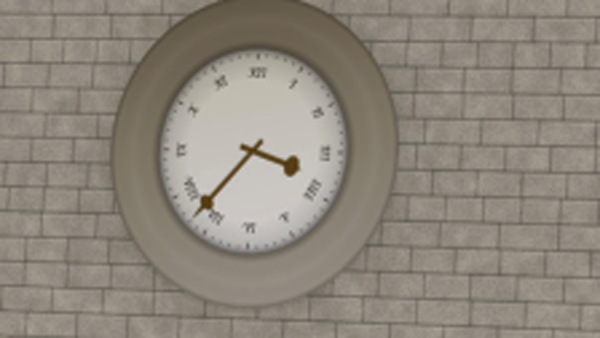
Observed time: **3:37**
